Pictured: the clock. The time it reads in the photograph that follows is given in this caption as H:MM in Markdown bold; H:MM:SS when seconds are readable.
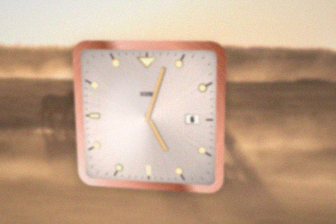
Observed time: **5:03**
